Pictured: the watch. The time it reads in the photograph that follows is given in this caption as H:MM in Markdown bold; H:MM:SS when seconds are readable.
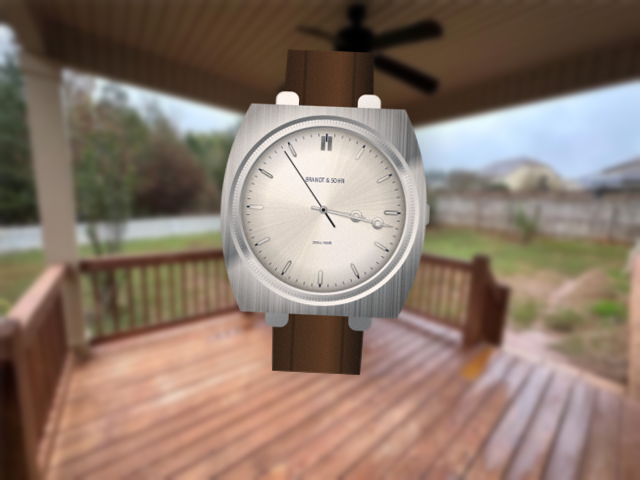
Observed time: **3:16:54**
